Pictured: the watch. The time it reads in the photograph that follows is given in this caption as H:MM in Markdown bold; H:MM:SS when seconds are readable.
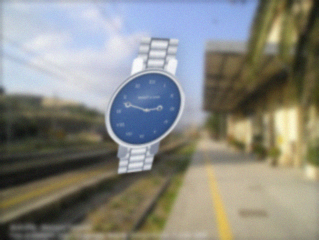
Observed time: **2:48**
